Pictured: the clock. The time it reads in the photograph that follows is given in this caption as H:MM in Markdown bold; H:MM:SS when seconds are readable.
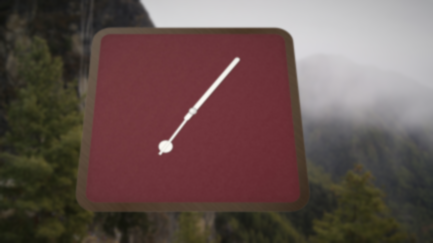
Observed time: **7:06**
